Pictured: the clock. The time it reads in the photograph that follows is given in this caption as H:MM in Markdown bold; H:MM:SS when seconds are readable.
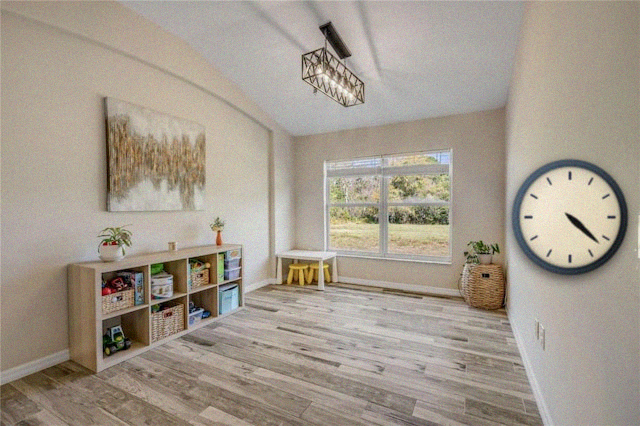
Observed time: **4:22**
